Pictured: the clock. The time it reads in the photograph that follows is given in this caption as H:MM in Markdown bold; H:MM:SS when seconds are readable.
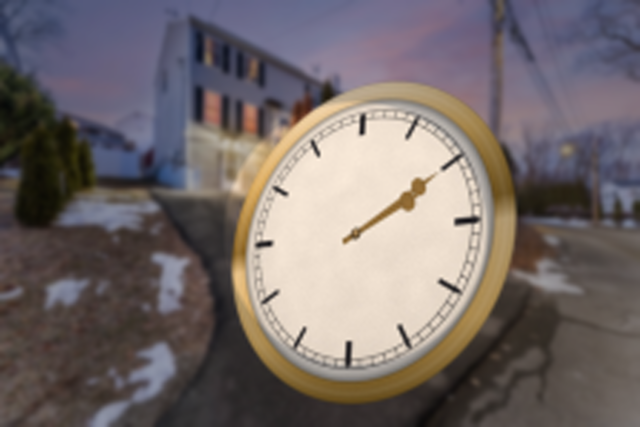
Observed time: **2:10**
